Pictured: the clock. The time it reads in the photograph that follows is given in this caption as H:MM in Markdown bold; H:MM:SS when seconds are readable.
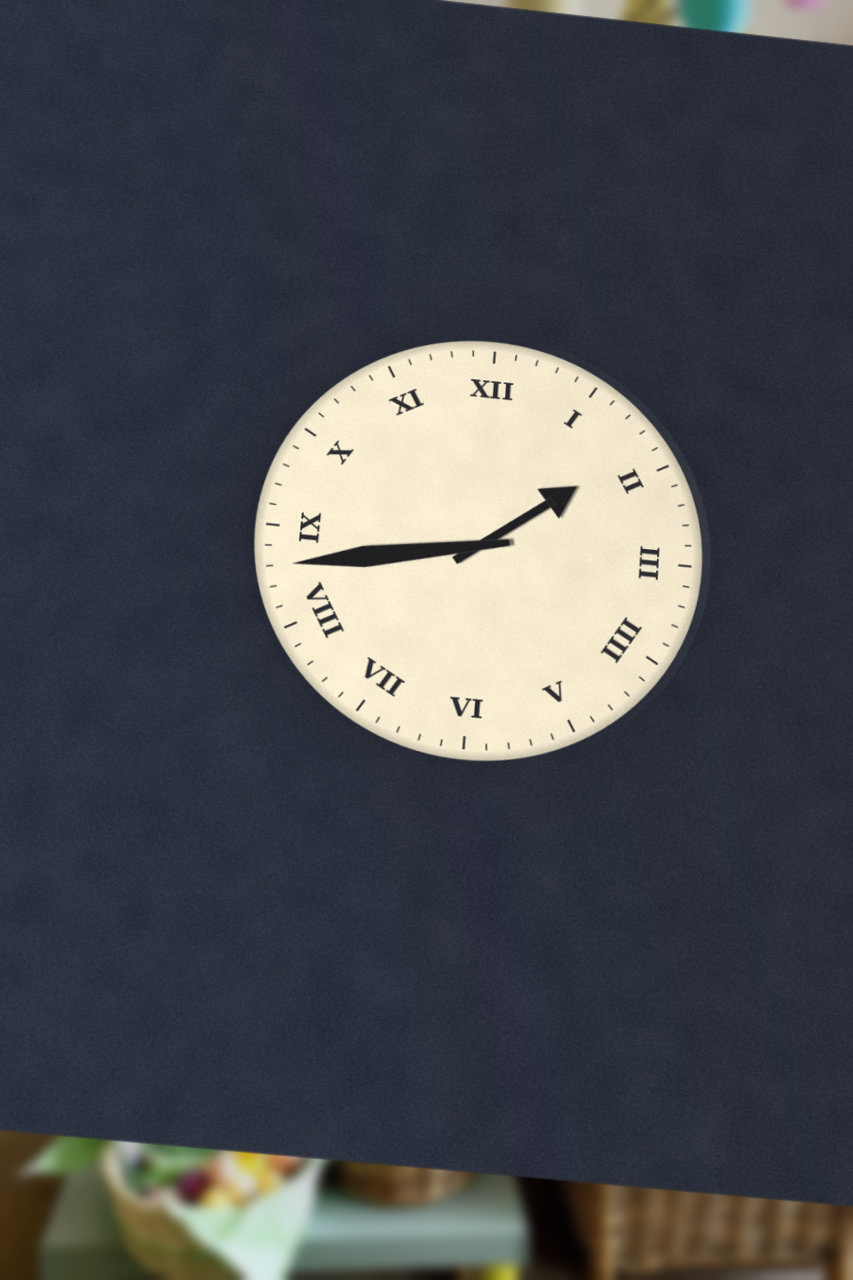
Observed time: **1:43**
